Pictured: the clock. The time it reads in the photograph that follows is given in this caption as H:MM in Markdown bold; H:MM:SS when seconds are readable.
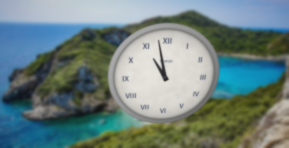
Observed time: **10:58**
